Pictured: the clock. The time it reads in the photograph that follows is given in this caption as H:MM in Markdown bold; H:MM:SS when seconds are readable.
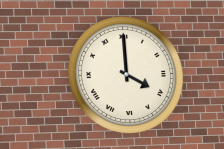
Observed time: **4:00**
